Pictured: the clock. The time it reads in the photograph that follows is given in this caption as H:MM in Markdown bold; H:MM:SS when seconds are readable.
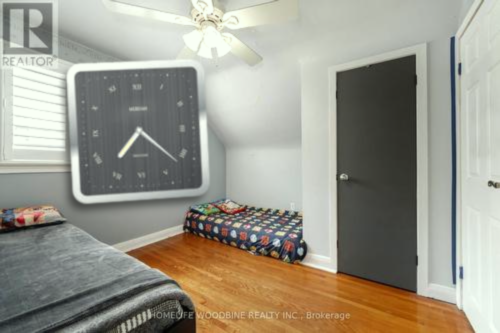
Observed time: **7:22**
